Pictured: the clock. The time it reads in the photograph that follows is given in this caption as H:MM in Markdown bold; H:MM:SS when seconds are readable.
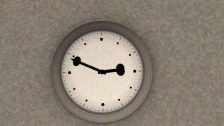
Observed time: **2:49**
